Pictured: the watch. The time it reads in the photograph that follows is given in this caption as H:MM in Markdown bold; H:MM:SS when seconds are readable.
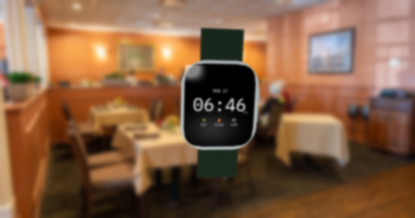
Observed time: **6:46**
